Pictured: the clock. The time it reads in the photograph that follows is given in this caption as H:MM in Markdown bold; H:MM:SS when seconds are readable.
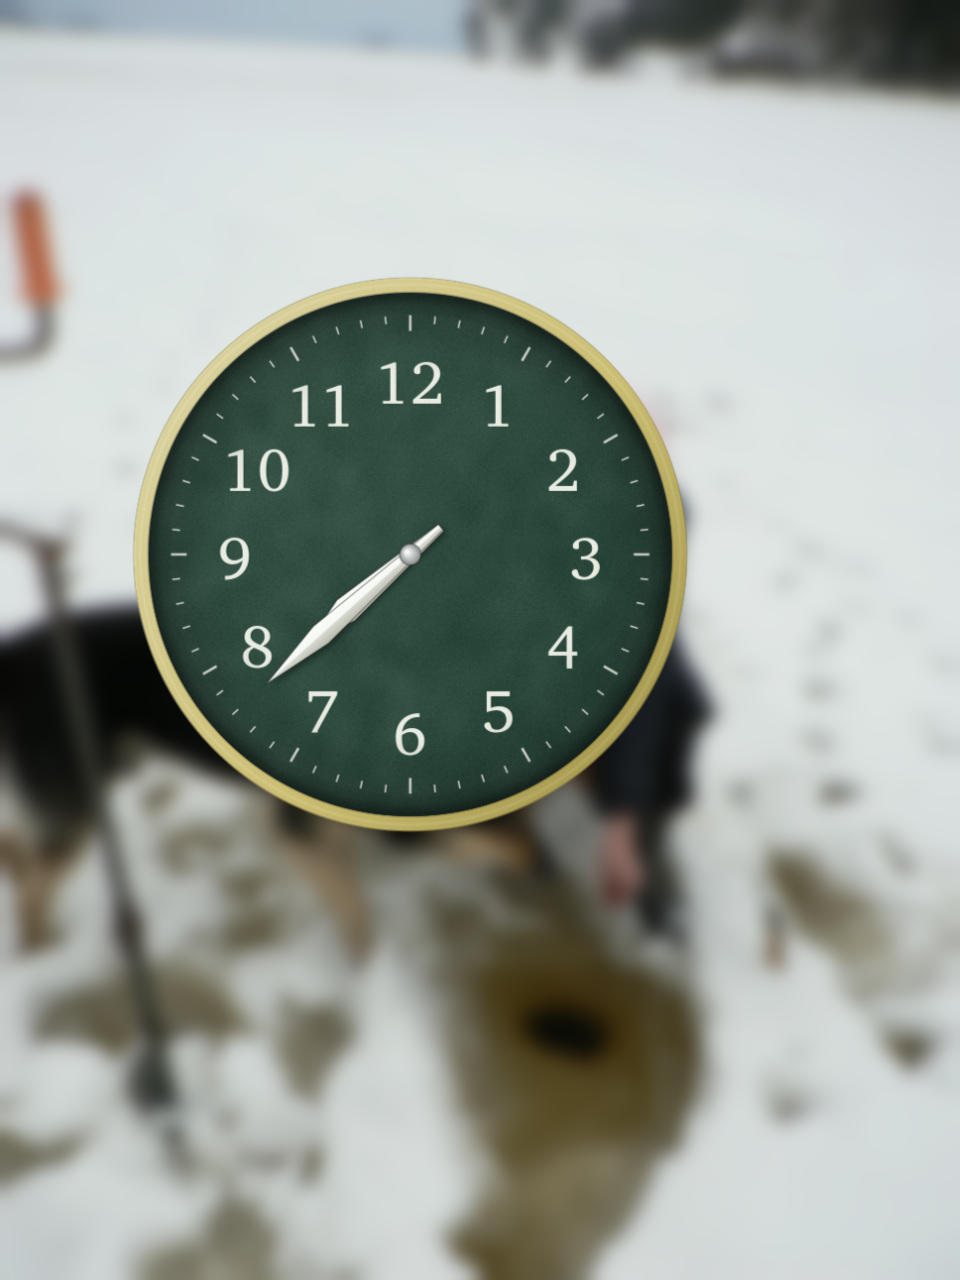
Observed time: **7:38**
